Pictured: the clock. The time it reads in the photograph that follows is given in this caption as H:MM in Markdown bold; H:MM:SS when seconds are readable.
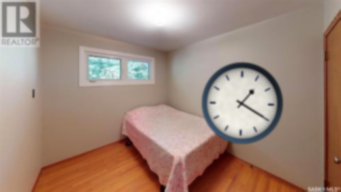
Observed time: **1:20**
